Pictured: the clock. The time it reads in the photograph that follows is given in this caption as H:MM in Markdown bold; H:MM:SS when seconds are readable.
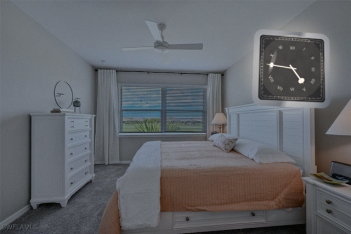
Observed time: **4:46**
